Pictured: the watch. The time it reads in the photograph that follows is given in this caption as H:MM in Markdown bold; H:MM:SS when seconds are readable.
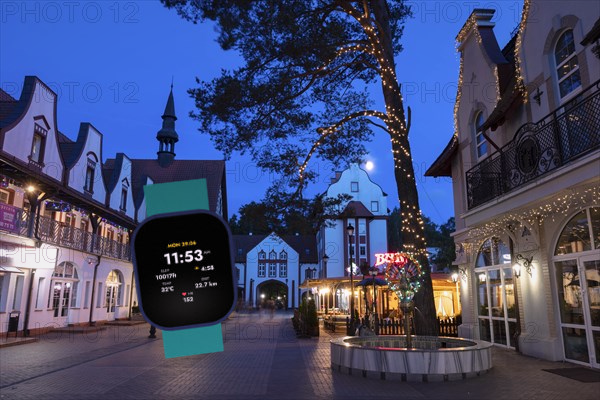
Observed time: **11:53**
